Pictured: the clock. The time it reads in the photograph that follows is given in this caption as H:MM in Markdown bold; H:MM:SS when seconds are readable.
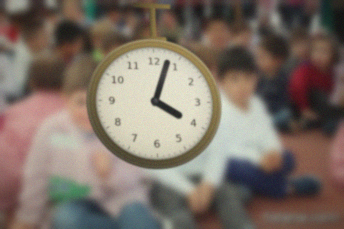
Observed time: **4:03**
